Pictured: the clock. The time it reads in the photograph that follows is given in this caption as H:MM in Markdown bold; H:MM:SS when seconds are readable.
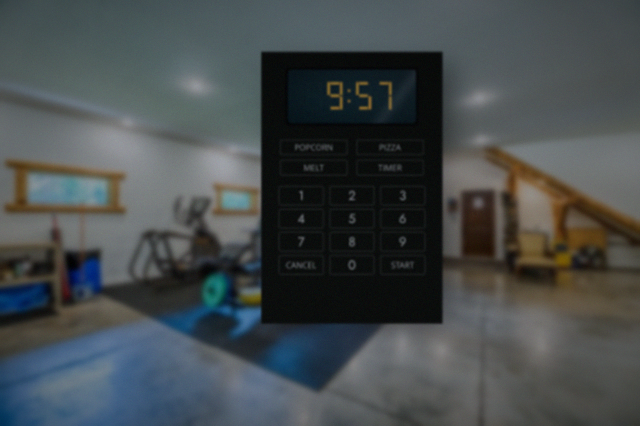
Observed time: **9:57**
